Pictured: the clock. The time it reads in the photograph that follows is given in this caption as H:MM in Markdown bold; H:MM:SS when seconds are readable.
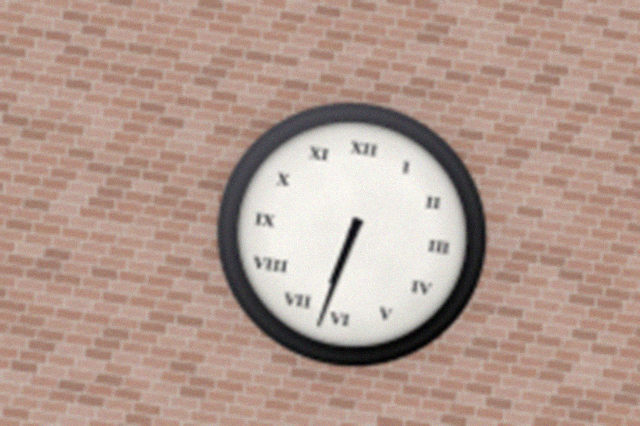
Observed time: **6:32**
